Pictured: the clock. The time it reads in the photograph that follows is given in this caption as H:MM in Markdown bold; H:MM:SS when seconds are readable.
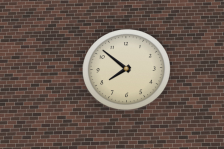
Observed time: **7:52**
